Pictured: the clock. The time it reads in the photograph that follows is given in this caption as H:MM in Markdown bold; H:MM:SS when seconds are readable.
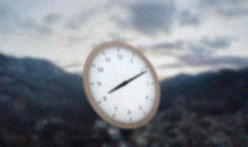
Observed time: **8:11**
